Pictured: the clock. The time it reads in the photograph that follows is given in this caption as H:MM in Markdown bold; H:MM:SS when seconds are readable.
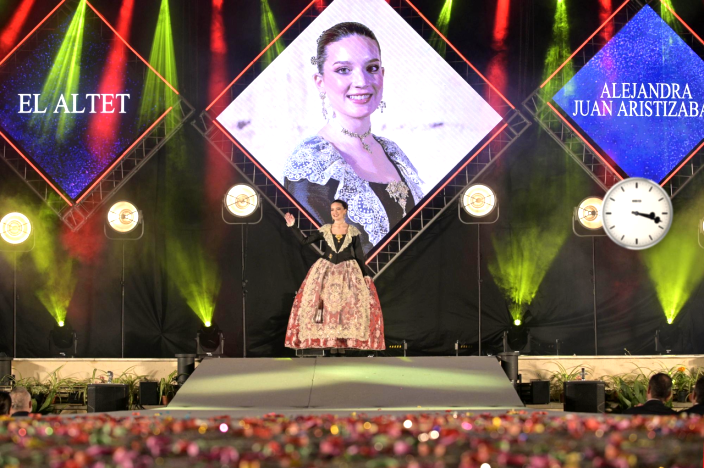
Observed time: **3:18**
